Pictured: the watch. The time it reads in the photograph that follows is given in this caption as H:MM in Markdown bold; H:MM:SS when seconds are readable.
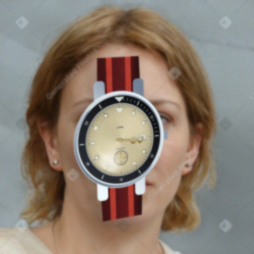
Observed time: **3:16**
